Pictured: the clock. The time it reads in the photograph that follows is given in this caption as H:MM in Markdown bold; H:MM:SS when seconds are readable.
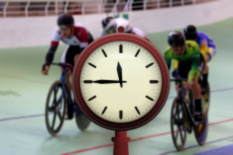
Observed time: **11:45**
